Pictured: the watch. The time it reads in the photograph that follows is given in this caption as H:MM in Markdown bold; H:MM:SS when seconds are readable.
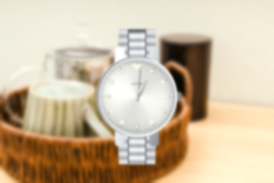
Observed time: **1:01**
